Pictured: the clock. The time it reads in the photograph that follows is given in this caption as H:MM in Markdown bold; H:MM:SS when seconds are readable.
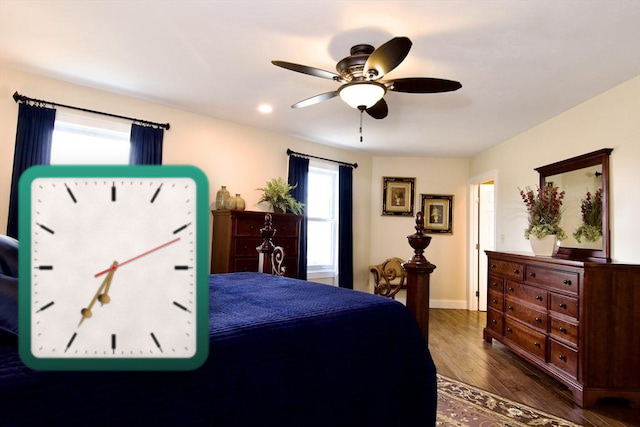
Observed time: **6:35:11**
